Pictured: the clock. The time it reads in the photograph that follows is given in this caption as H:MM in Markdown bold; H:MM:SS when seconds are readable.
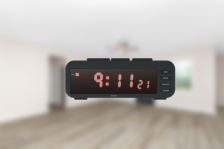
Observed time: **9:11:21**
